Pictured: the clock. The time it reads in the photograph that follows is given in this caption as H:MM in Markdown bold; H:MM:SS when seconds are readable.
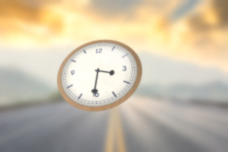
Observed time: **3:31**
